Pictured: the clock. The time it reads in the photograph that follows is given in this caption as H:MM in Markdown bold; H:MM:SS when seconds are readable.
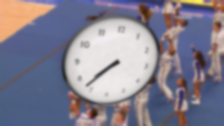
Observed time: **7:37**
